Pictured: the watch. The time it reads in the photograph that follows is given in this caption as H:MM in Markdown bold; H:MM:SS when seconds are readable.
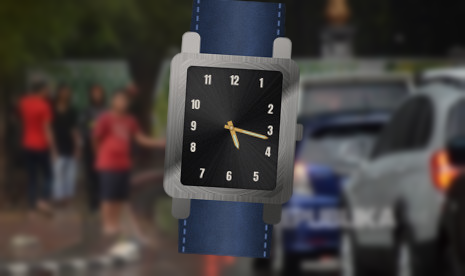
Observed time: **5:17**
